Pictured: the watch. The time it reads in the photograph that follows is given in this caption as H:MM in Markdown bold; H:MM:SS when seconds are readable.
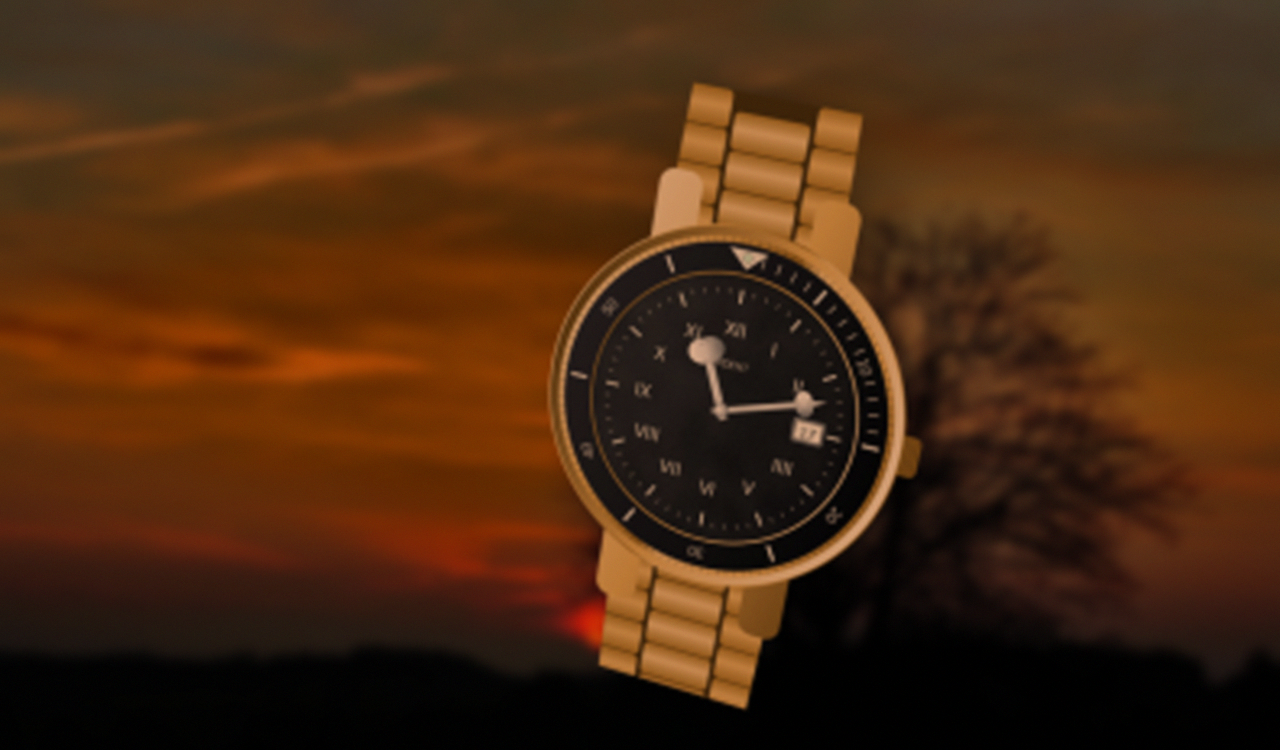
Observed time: **11:12**
